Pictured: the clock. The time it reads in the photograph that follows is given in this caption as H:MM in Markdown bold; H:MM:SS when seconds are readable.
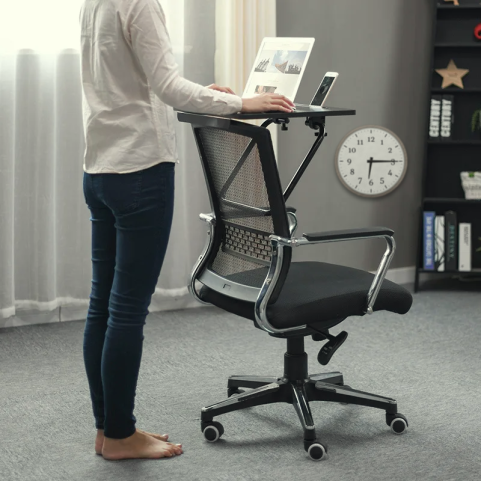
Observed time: **6:15**
